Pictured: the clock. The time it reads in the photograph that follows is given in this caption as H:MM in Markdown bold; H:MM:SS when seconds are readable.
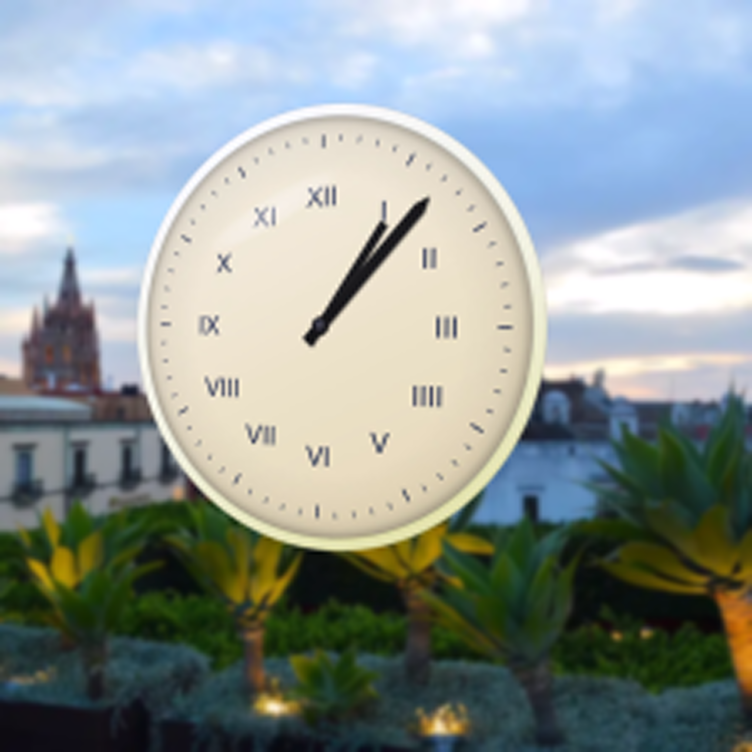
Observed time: **1:07**
